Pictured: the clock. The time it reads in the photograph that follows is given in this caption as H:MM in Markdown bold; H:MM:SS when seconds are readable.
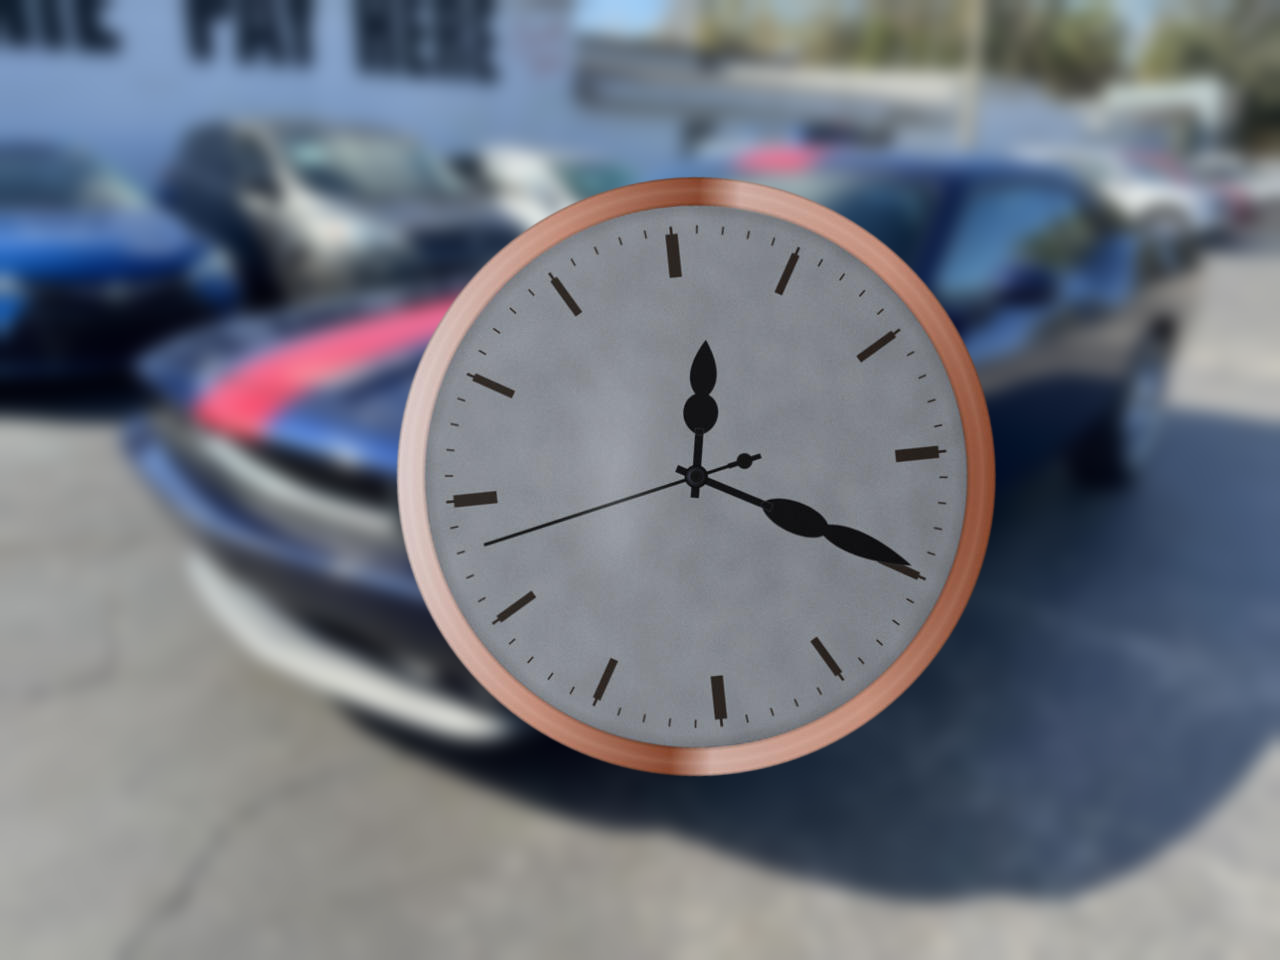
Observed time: **12:19:43**
